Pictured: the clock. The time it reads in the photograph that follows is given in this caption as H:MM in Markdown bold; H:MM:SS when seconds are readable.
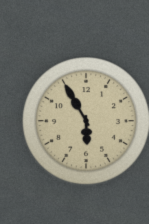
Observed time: **5:55**
